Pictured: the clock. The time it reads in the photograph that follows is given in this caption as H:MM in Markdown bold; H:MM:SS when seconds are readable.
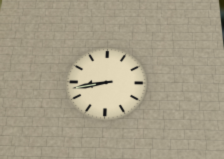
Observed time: **8:43**
